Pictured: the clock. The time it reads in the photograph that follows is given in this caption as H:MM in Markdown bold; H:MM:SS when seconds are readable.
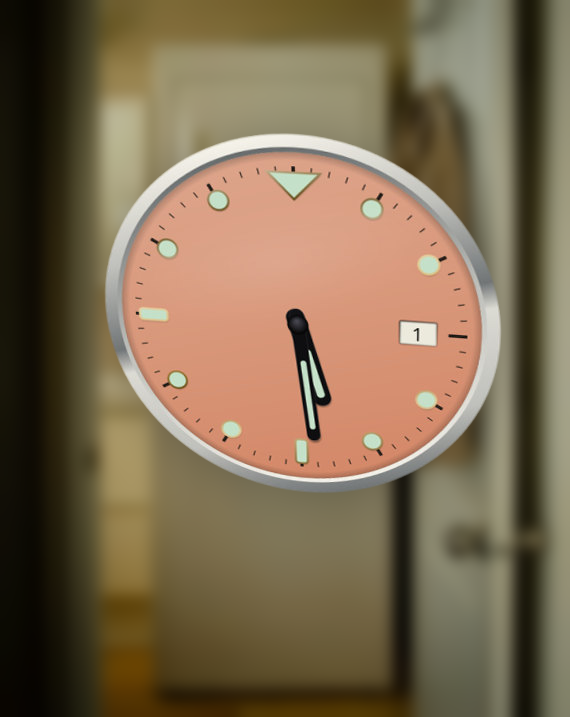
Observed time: **5:29**
